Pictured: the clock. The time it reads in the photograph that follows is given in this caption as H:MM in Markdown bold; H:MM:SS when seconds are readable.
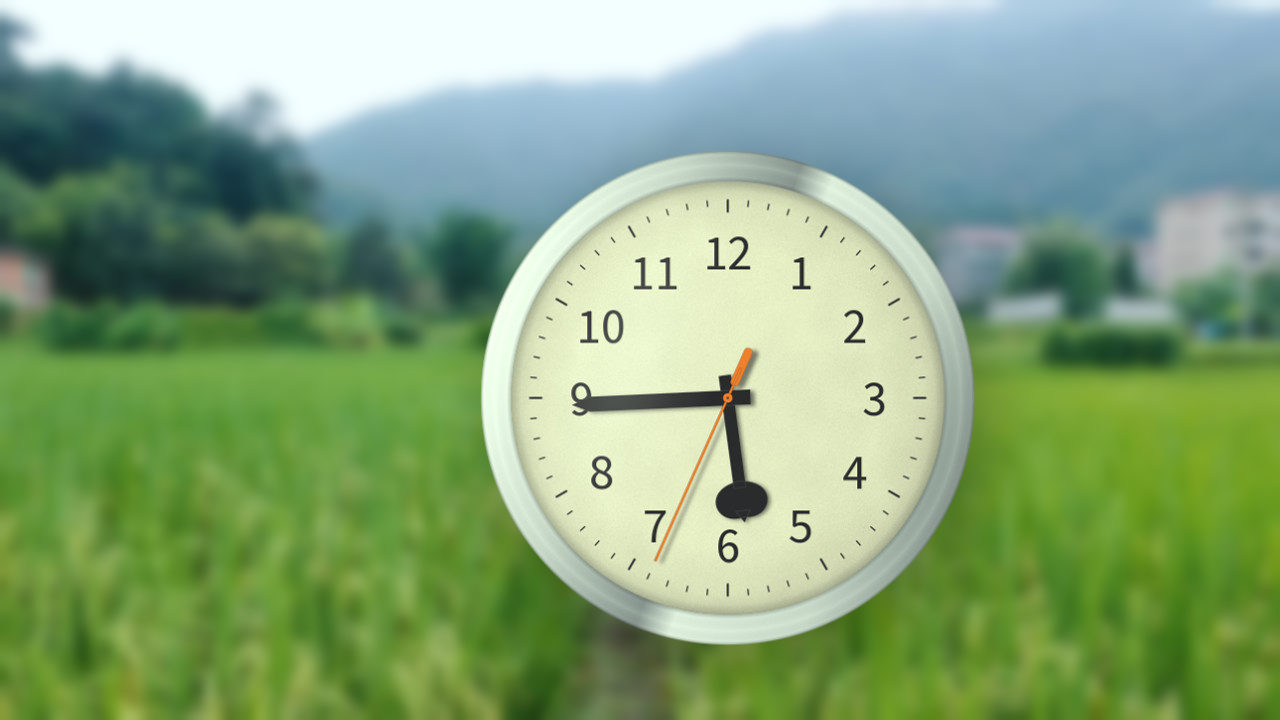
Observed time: **5:44:34**
